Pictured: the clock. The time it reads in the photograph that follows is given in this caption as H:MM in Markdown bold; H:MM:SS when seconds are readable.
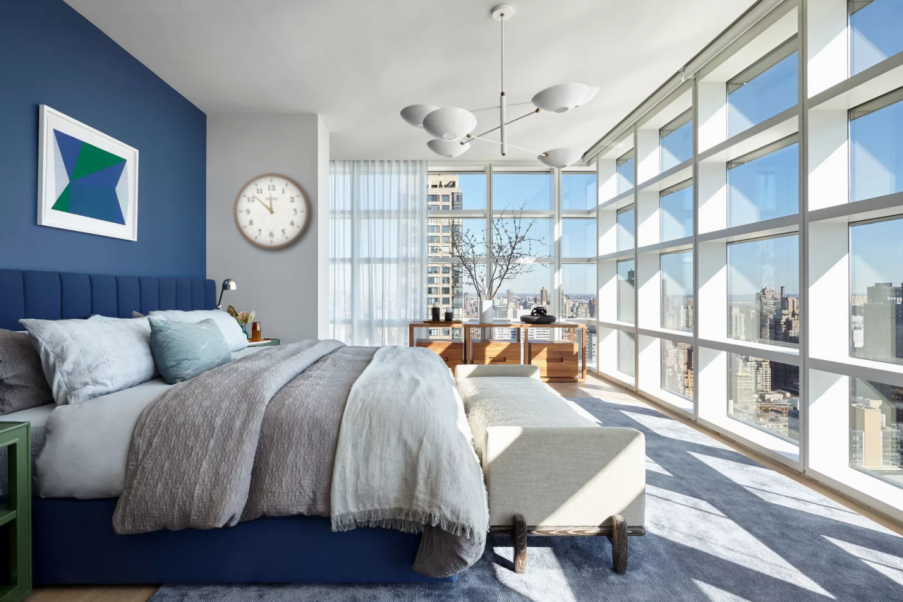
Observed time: **11:52**
